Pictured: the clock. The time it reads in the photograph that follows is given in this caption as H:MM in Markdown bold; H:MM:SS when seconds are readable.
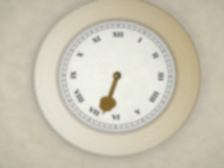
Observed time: **6:33**
